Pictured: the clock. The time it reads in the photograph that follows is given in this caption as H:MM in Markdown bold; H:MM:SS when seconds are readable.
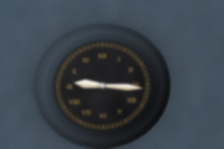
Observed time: **9:16**
